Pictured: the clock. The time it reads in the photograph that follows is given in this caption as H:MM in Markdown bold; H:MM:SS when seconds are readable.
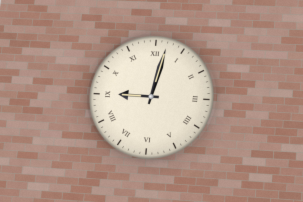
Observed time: **9:02**
